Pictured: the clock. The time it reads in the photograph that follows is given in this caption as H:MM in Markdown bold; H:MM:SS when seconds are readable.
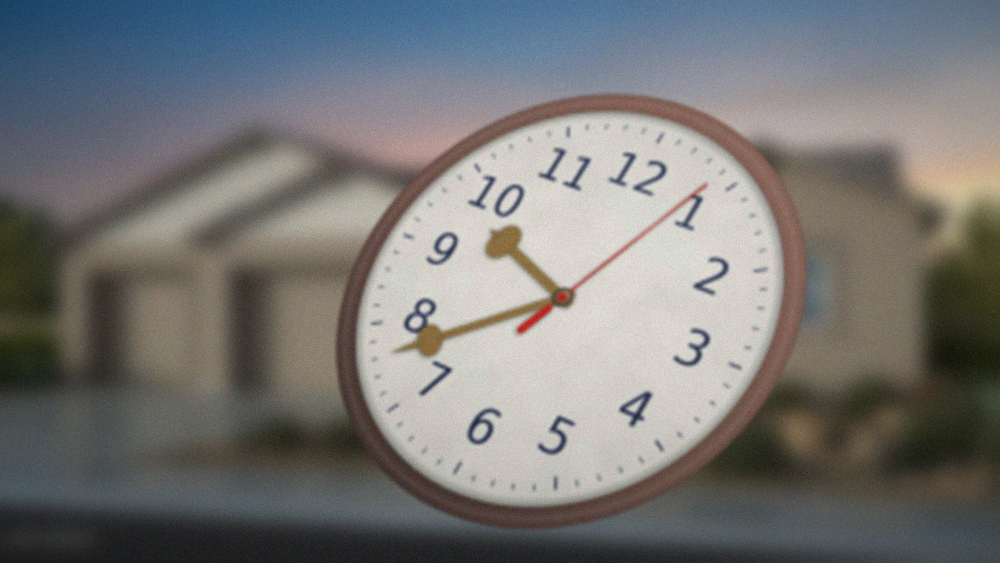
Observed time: **9:38:04**
